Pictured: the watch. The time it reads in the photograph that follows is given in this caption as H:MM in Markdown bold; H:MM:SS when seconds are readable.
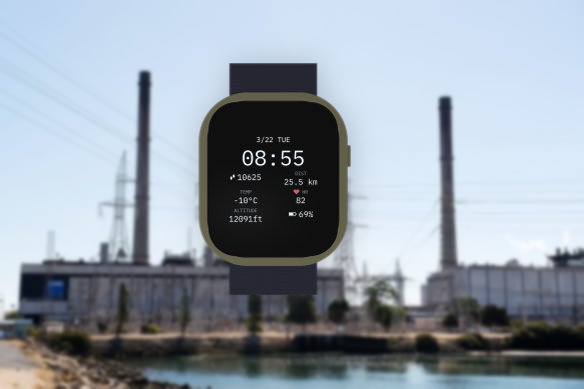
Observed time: **8:55**
